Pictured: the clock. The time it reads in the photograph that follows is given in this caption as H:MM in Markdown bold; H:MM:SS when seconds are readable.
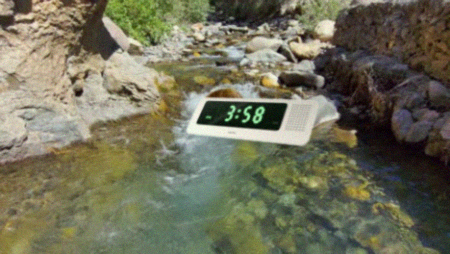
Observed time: **3:58**
